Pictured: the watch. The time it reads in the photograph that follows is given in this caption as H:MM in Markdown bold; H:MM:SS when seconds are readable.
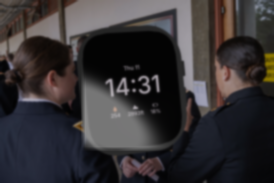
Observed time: **14:31**
